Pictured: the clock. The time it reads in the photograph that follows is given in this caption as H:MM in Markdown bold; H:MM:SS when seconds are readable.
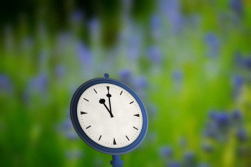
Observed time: **11:00**
